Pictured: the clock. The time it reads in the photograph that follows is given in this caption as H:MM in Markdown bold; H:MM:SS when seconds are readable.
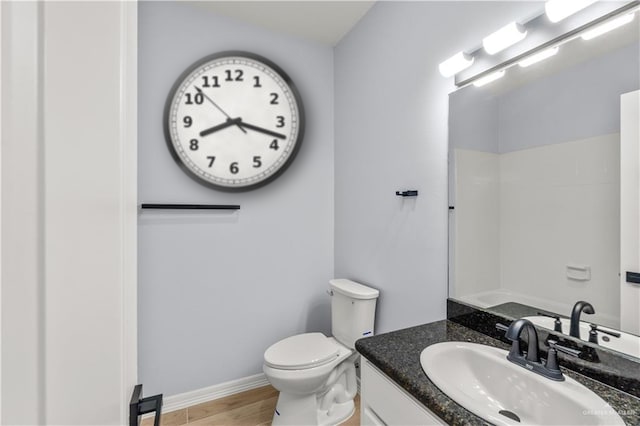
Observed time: **8:17:52**
